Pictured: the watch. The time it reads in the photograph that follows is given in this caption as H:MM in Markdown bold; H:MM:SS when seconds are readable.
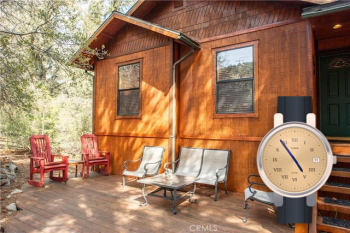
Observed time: **4:54**
